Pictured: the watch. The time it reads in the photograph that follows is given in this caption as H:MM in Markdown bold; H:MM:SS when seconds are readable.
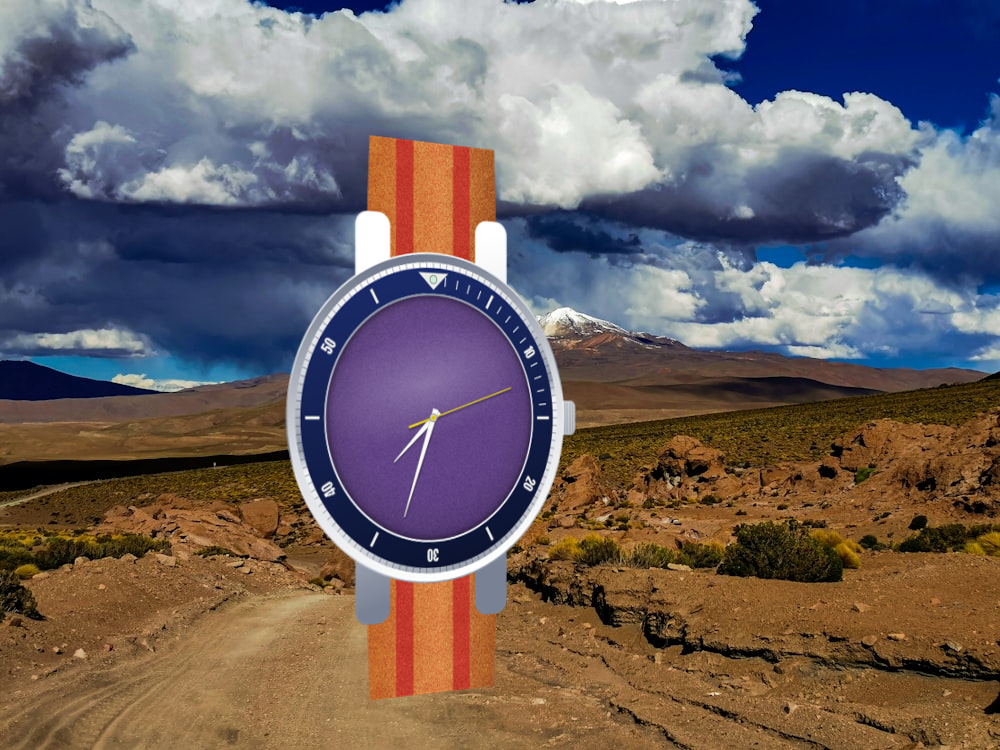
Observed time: **7:33:12**
